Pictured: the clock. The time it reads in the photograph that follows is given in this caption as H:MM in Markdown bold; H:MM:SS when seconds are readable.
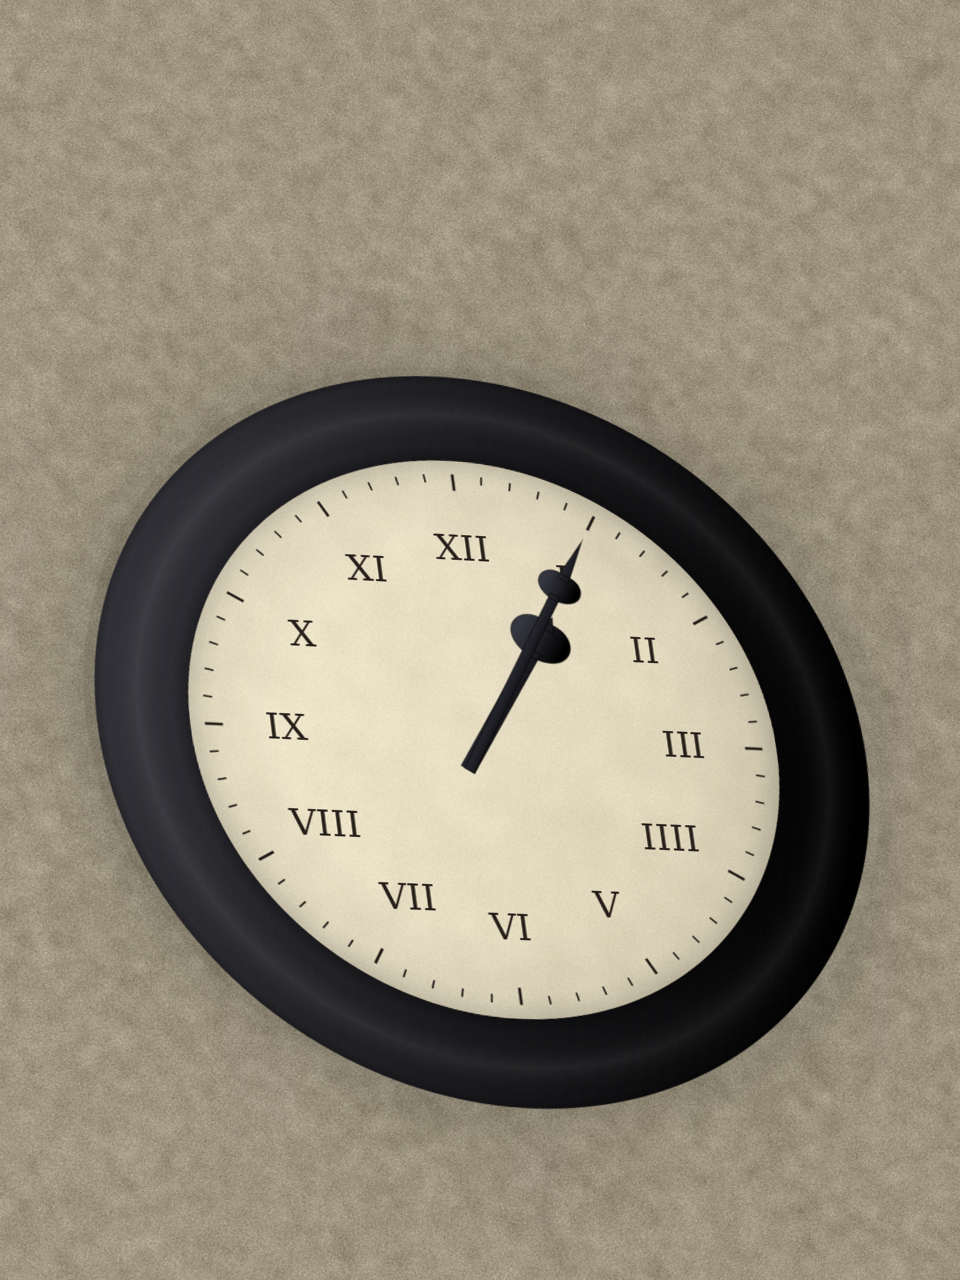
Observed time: **1:05**
